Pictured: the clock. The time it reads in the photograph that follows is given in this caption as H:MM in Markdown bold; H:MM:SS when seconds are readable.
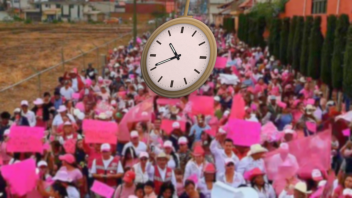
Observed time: **10:41**
